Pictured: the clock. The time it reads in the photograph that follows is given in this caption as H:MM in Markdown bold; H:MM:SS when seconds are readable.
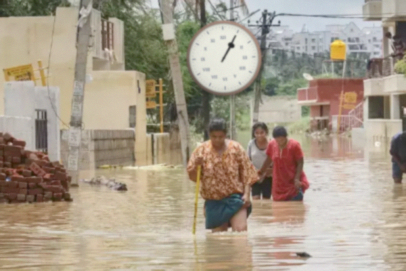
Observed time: **1:05**
